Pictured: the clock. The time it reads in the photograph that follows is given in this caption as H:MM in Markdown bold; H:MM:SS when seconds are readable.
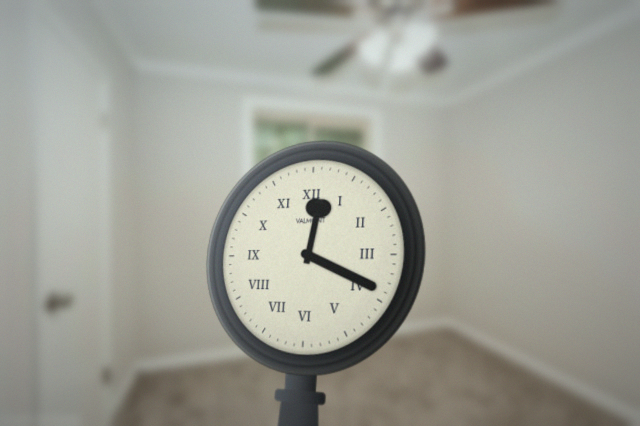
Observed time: **12:19**
